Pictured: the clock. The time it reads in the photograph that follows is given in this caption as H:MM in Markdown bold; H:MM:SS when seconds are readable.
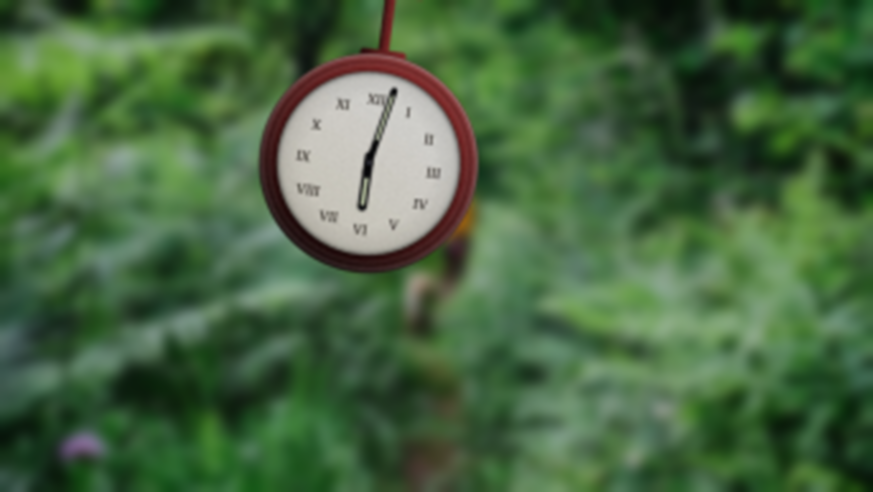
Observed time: **6:02**
